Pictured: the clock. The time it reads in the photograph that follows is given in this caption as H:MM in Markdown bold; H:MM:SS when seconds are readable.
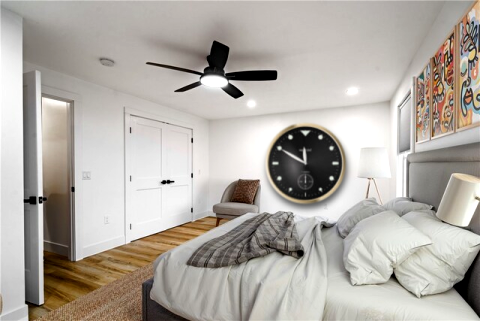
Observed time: **11:50**
